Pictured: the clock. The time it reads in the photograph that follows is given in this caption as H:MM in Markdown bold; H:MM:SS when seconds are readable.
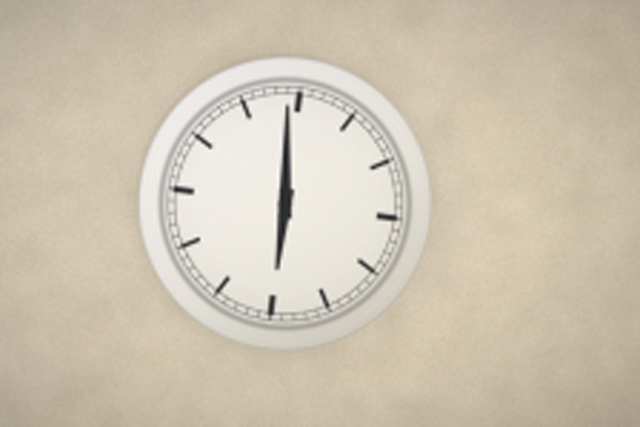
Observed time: **5:59**
